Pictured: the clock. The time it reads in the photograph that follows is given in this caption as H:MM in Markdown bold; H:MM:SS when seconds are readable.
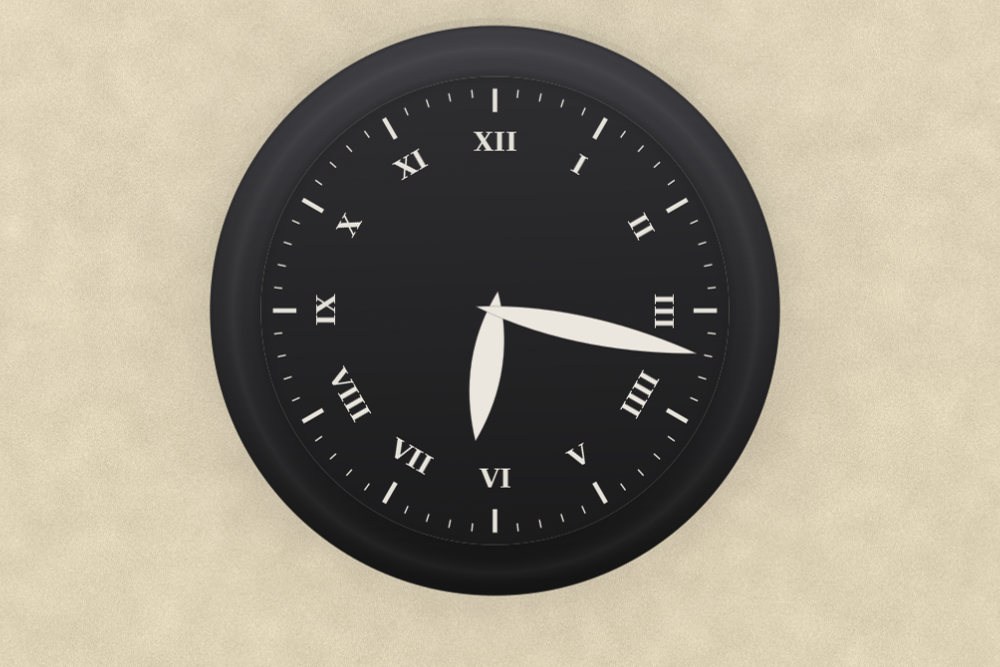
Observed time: **6:17**
